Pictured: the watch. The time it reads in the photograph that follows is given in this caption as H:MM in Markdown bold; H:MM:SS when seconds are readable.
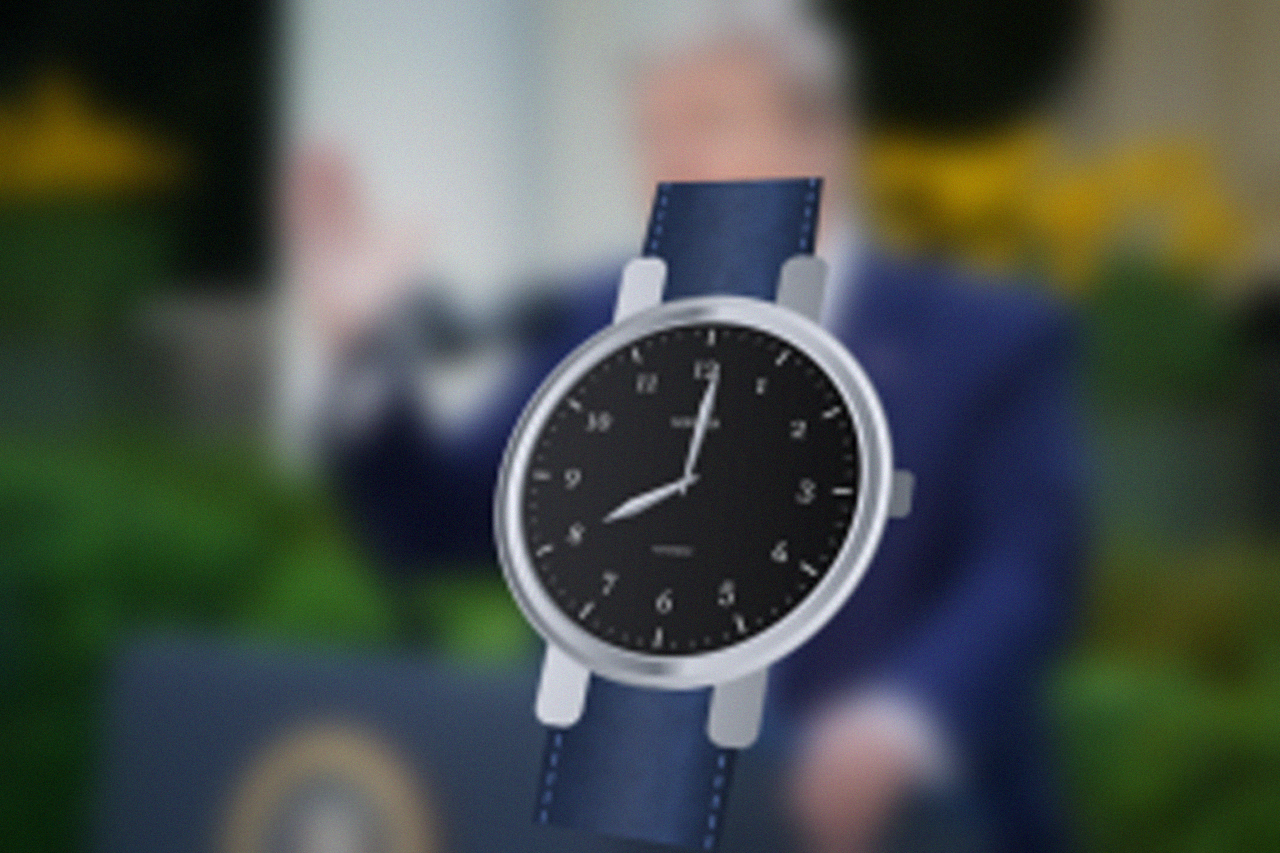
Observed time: **8:01**
